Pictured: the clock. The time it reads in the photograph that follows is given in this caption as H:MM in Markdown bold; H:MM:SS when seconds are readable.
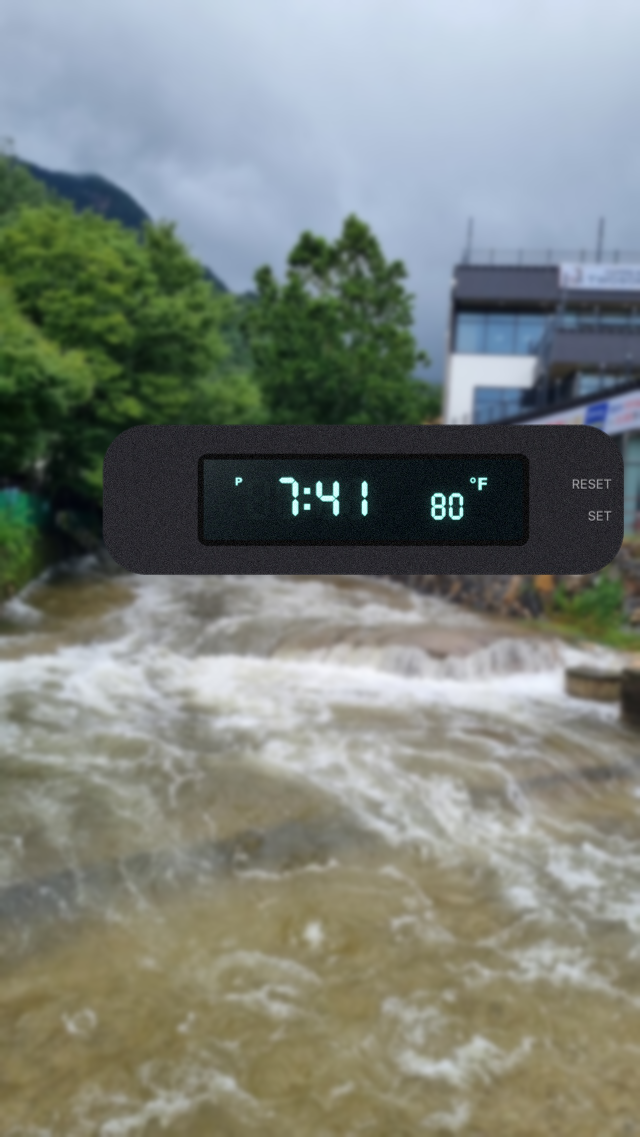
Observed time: **7:41**
